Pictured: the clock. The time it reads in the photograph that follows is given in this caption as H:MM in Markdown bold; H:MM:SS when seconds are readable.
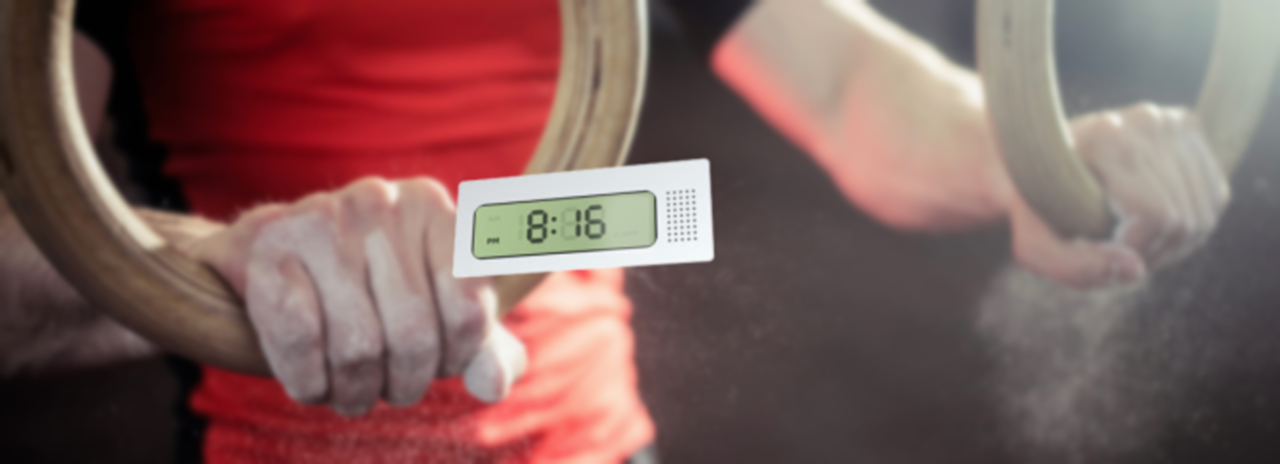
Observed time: **8:16**
